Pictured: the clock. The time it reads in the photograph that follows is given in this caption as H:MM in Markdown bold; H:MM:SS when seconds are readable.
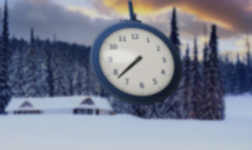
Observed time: **7:38**
